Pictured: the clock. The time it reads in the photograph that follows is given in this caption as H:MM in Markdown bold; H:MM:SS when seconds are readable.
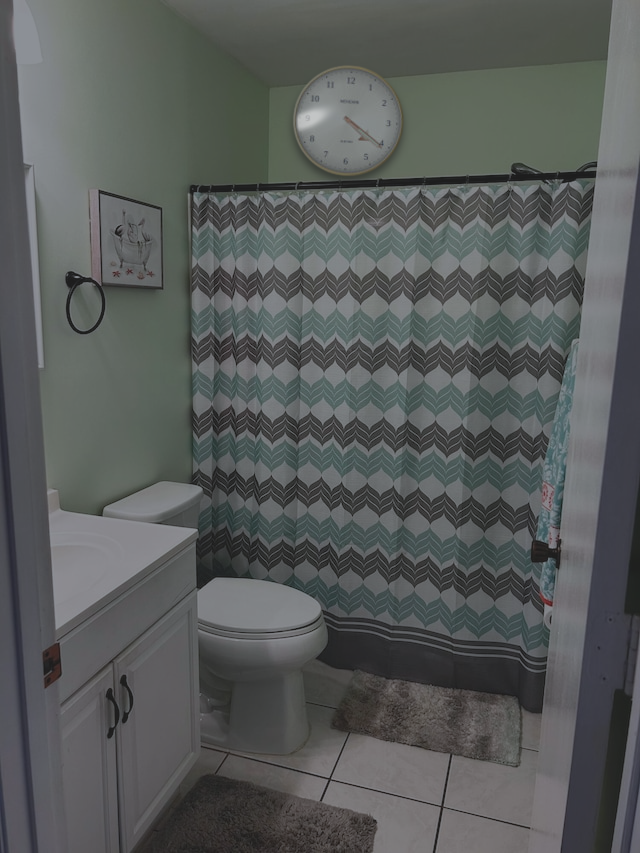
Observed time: **4:21**
